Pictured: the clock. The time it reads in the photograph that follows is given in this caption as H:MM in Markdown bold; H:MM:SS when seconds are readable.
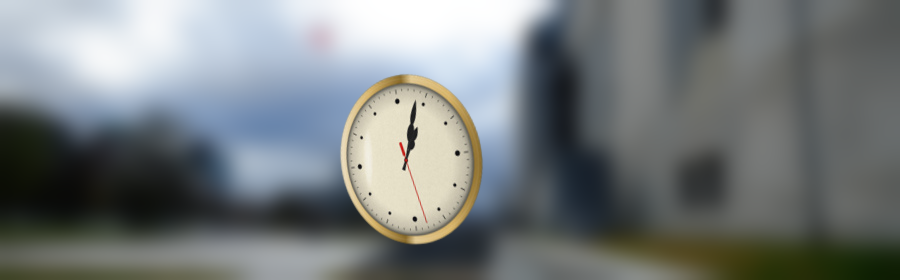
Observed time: **1:03:28**
